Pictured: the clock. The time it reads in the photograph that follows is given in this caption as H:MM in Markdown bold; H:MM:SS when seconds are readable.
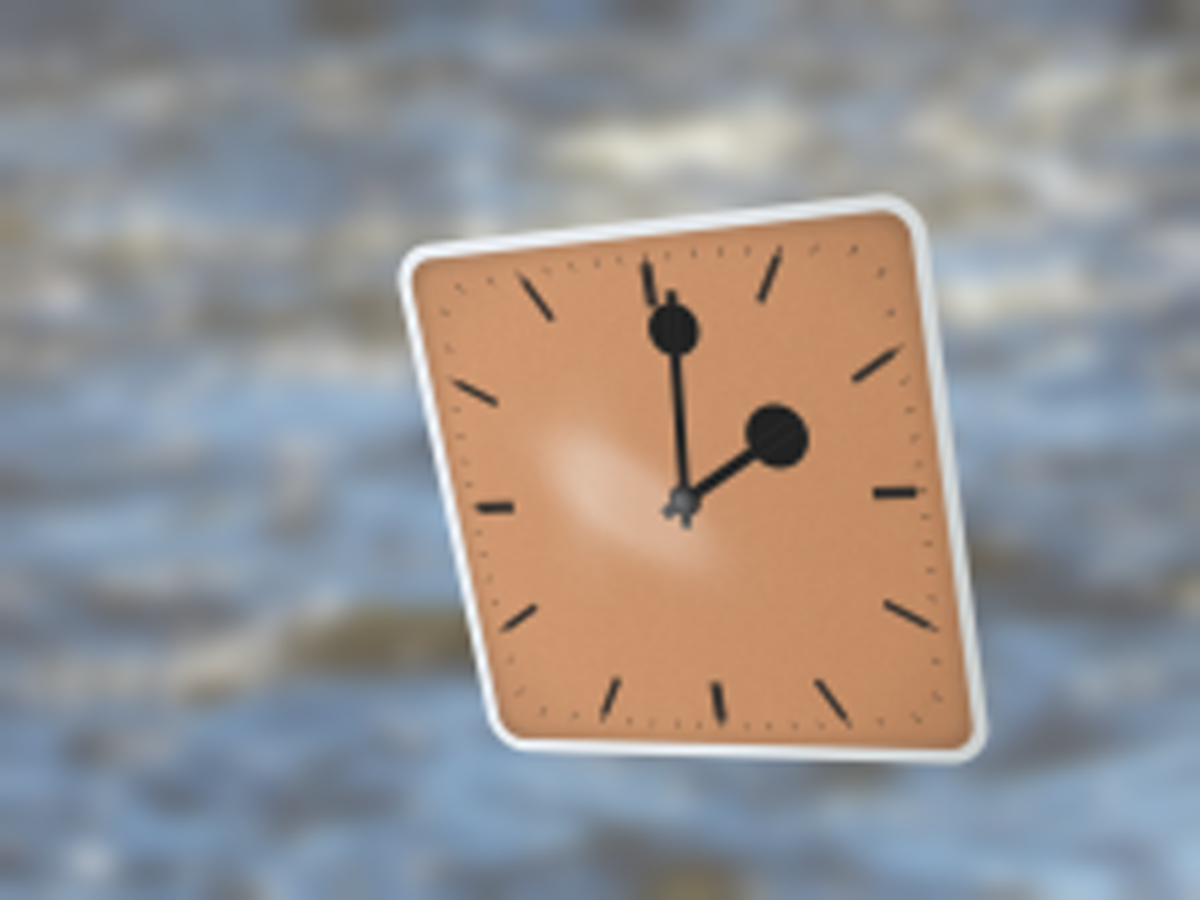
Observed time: **2:01**
